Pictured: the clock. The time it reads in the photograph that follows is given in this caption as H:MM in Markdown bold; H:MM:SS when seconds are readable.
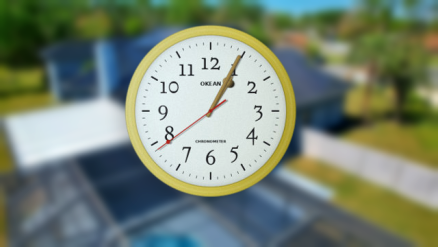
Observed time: **1:04:39**
